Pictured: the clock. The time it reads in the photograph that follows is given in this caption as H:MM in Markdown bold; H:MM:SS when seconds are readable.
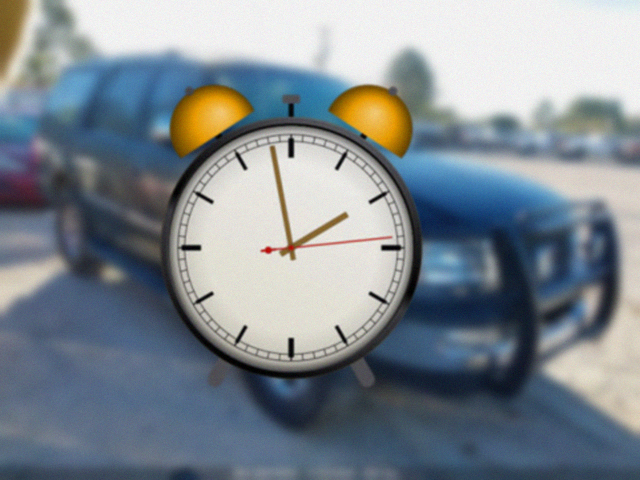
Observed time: **1:58:14**
